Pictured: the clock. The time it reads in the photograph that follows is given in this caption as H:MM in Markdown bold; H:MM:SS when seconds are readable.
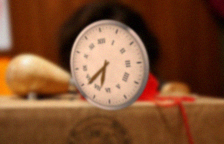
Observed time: **6:39**
